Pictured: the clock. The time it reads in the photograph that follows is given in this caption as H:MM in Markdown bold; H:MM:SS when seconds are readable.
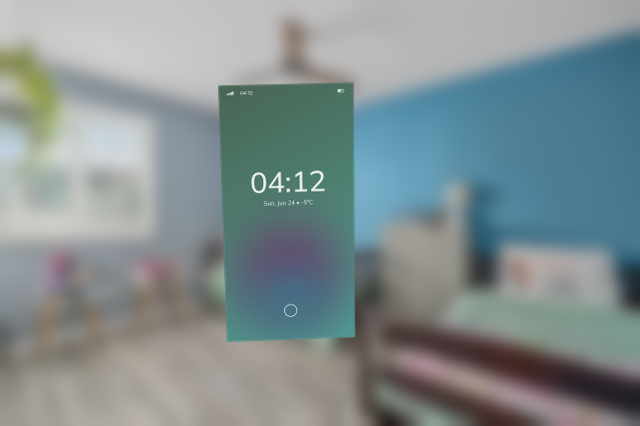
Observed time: **4:12**
